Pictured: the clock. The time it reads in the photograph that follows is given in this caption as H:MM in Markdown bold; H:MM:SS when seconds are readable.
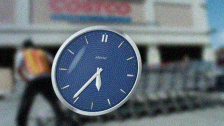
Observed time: **5:36**
